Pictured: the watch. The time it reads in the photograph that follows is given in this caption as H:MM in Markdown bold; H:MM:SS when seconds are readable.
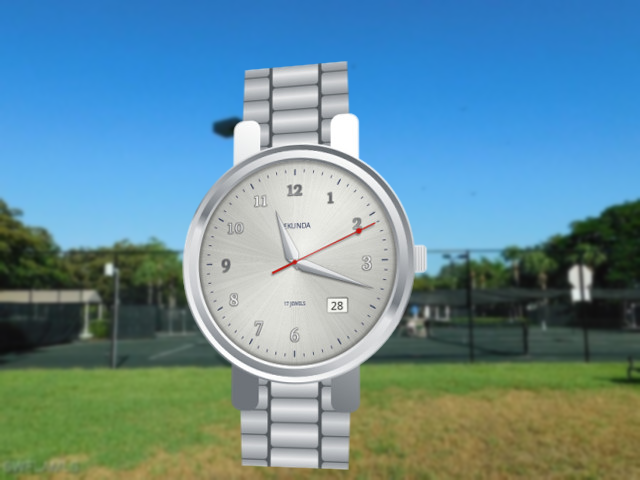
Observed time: **11:18:11**
